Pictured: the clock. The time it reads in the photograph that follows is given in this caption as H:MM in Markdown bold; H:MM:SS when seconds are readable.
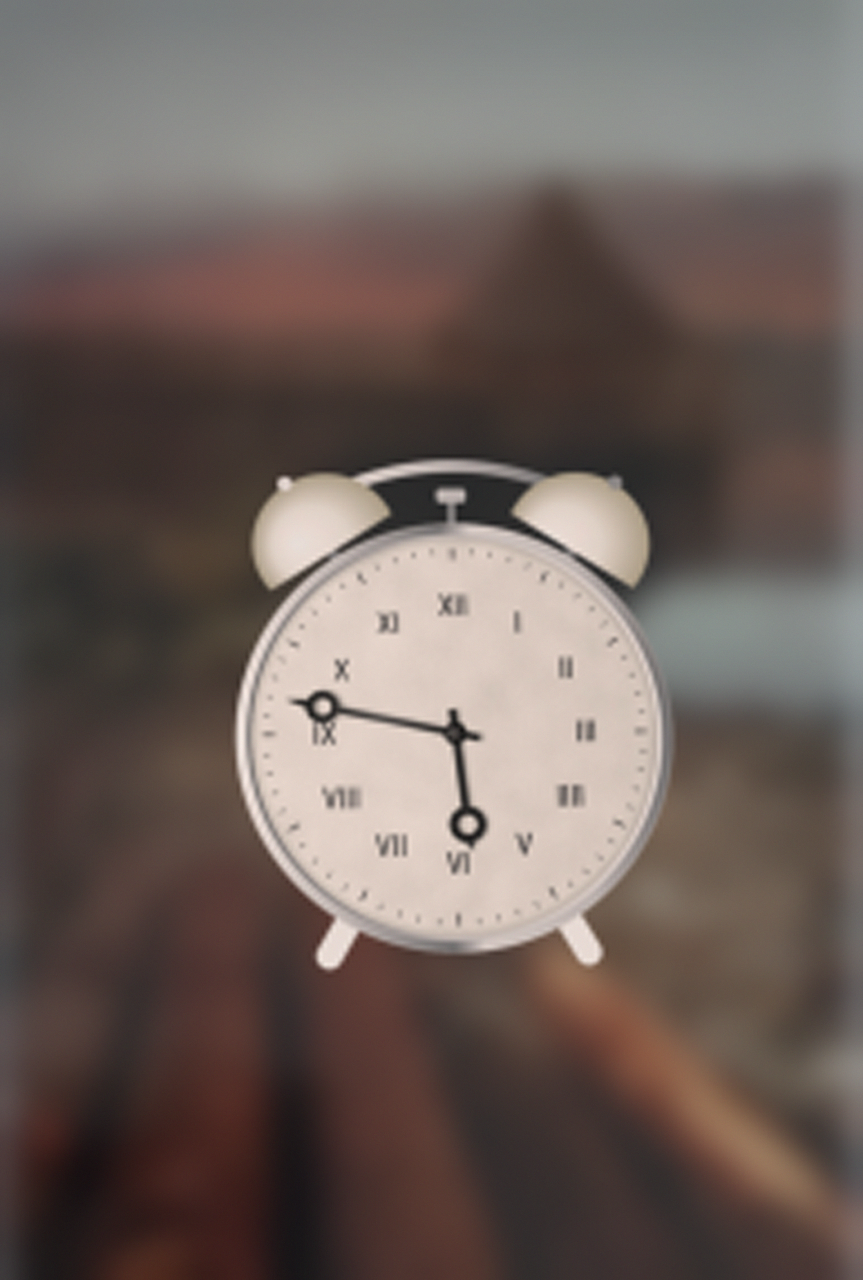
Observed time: **5:47**
